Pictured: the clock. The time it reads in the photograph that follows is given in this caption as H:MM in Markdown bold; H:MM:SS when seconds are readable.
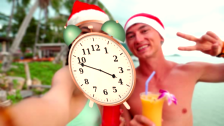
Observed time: **3:48**
